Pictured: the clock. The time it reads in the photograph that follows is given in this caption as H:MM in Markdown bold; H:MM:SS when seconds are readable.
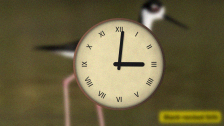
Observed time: **3:01**
